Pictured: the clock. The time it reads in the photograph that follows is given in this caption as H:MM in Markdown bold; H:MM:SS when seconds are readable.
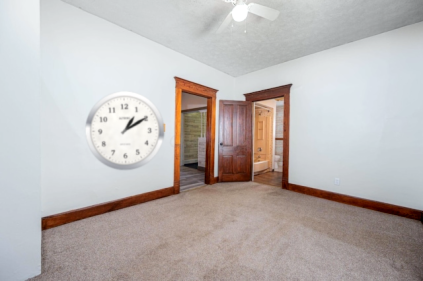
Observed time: **1:10**
